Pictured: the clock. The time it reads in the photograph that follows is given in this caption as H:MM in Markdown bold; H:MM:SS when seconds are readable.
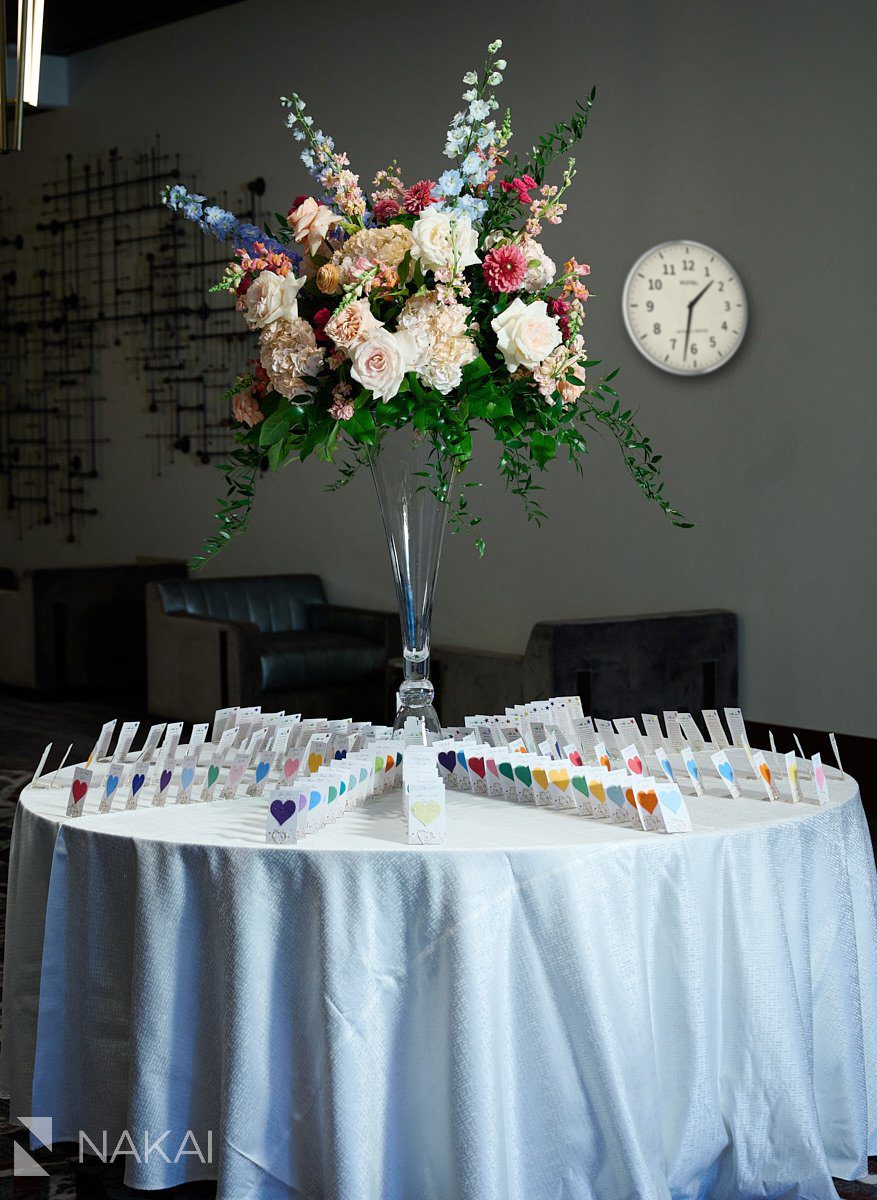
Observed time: **1:32**
